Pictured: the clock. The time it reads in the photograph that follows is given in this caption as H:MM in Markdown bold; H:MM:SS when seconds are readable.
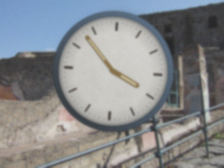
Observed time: **3:53**
